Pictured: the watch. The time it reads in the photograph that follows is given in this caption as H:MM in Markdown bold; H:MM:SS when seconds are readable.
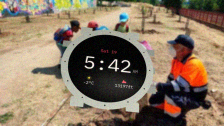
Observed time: **5:42**
